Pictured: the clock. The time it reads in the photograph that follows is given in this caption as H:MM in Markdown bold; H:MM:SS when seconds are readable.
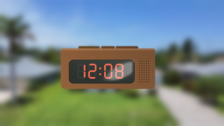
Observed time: **12:08**
